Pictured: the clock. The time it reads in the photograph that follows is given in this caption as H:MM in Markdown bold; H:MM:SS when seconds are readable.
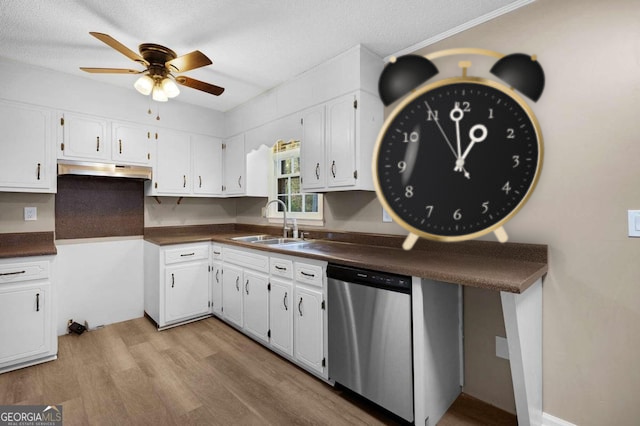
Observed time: **12:58:55**
